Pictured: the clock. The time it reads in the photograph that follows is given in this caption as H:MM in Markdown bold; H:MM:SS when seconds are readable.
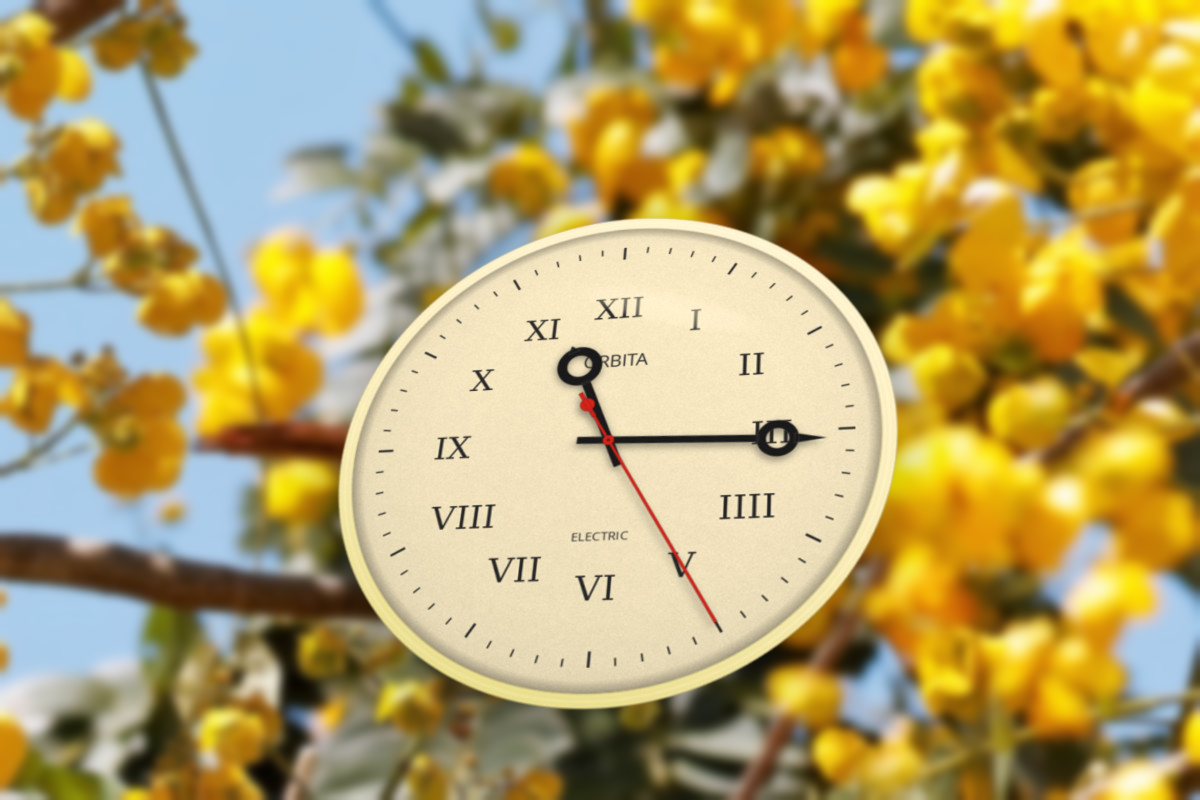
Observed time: **11:15:25**
